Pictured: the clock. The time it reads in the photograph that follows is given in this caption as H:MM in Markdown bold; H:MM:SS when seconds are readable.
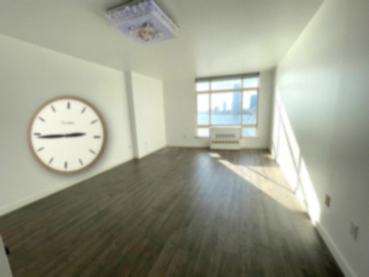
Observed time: **2:44**
